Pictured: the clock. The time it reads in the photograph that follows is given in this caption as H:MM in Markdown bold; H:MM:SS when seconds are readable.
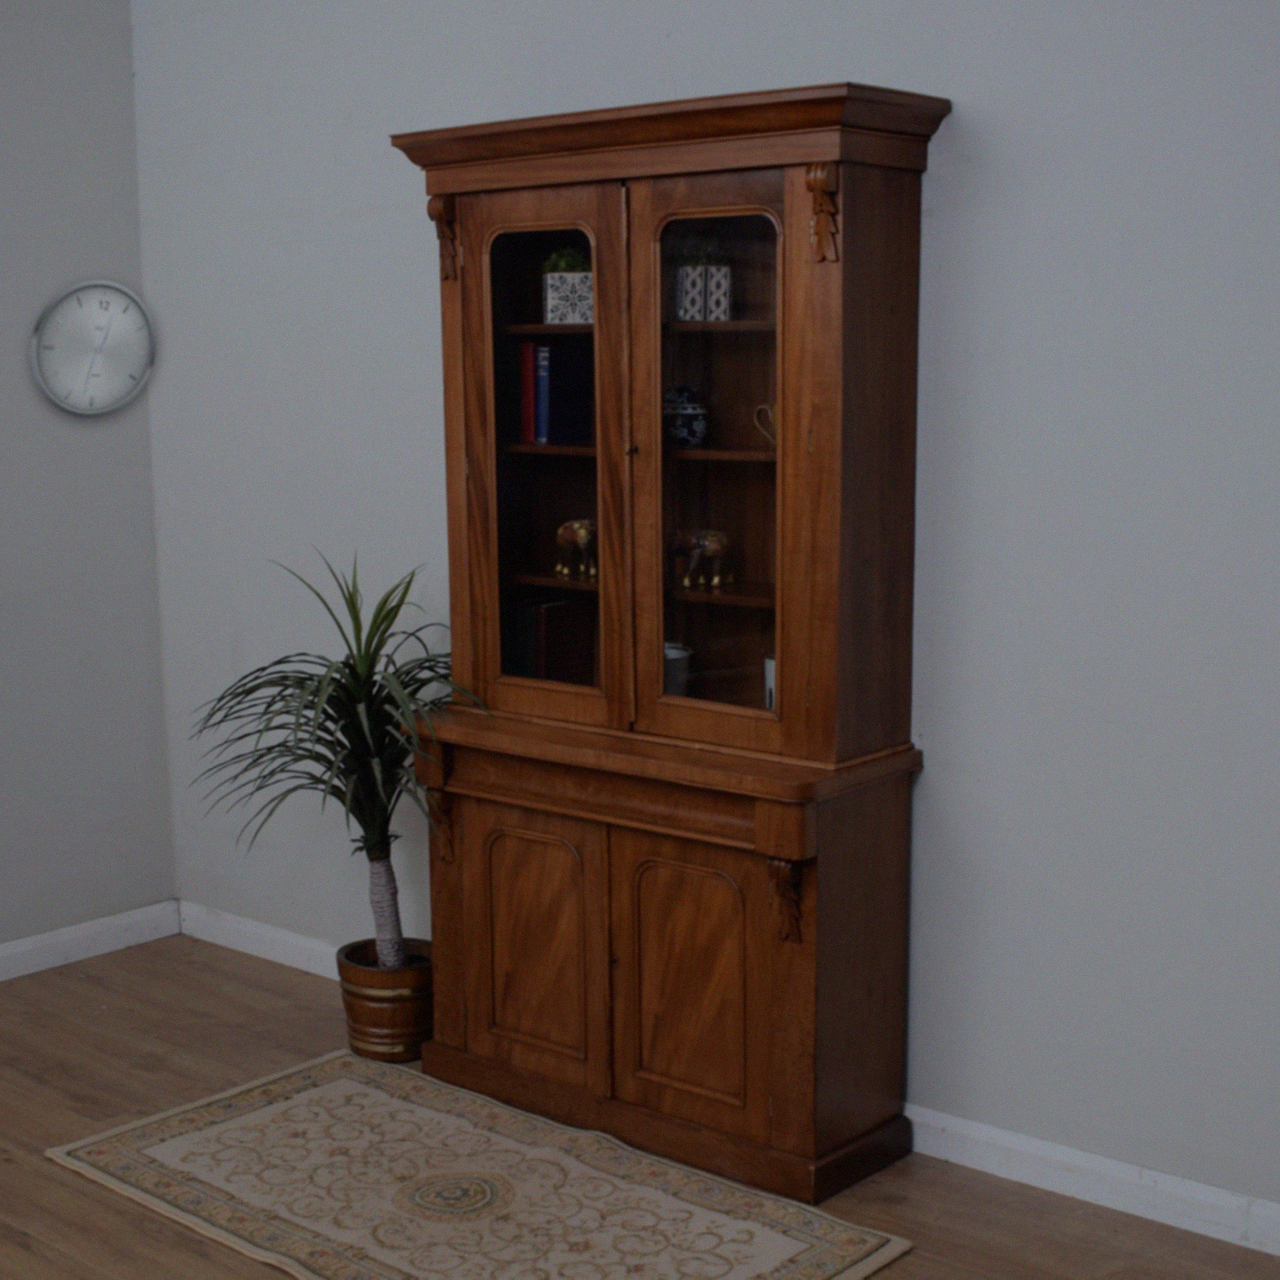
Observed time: **12:32**
